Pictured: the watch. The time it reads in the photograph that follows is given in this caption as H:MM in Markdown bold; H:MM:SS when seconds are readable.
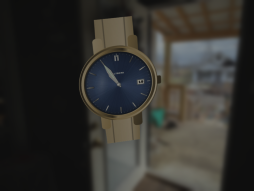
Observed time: **10:55**
